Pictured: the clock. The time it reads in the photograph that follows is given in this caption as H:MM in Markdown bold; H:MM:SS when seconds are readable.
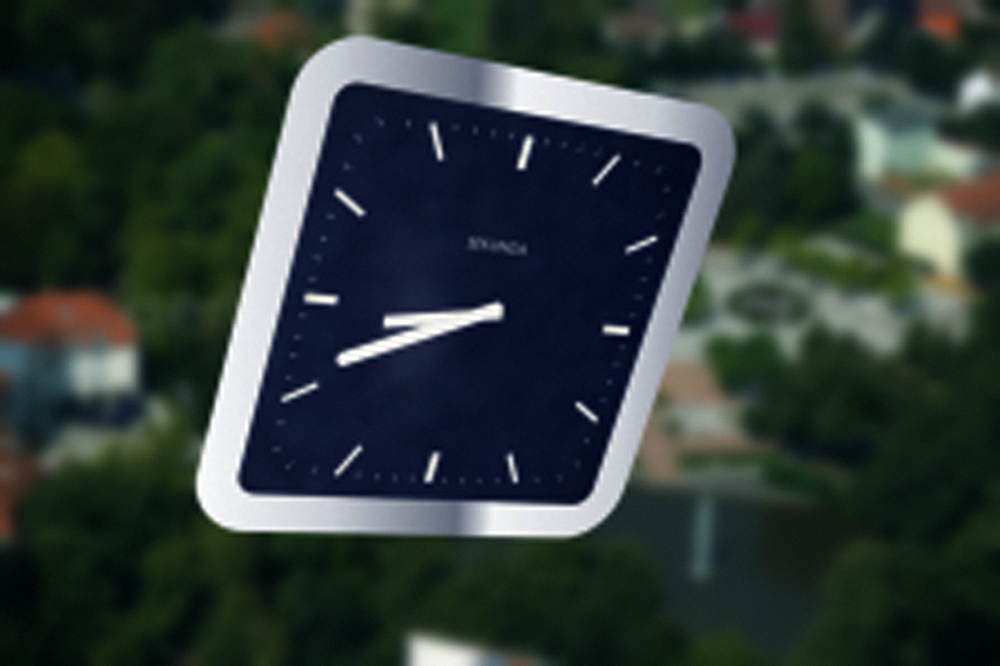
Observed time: **8:41**
